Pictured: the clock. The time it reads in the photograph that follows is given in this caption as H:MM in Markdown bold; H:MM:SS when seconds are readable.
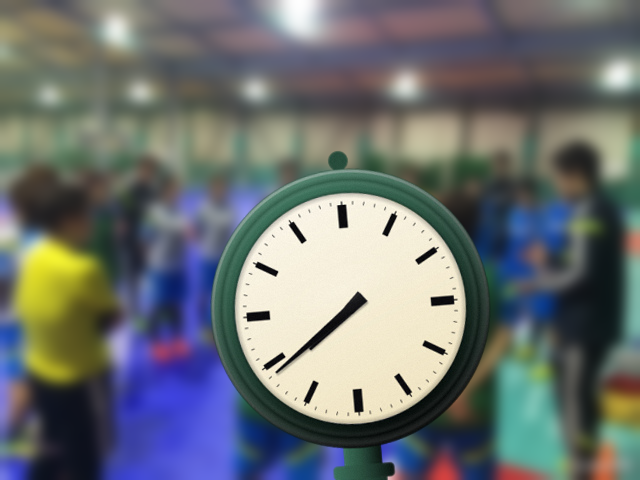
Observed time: **7:39**
